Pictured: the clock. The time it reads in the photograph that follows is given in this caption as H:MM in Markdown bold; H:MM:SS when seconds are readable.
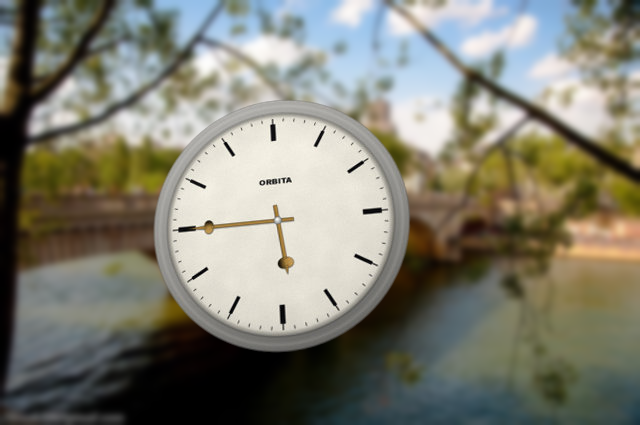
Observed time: **5:45**
